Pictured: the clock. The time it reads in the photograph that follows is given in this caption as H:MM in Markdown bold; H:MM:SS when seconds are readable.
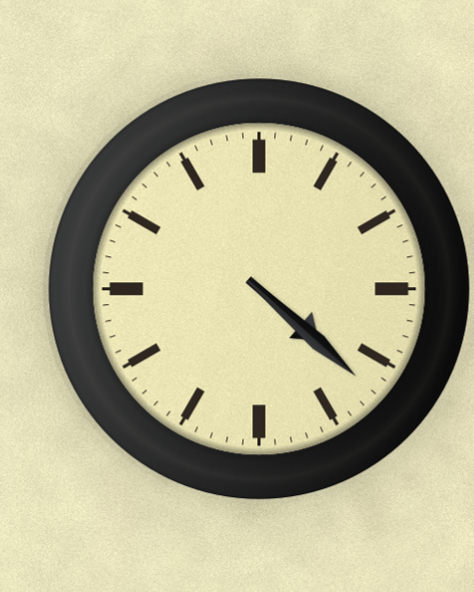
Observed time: **4:22**
